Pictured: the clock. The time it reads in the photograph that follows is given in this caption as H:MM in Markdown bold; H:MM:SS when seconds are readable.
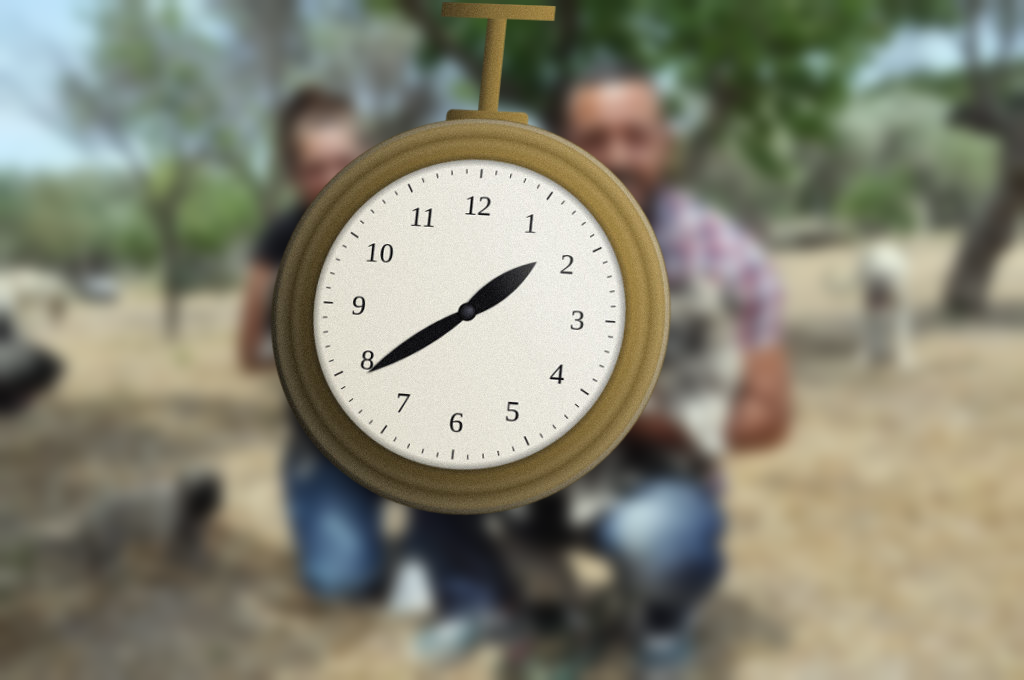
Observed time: **1:39**
